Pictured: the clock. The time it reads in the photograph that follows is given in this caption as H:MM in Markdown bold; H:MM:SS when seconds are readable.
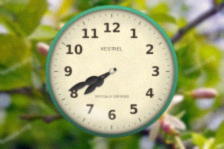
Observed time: **7:41**
